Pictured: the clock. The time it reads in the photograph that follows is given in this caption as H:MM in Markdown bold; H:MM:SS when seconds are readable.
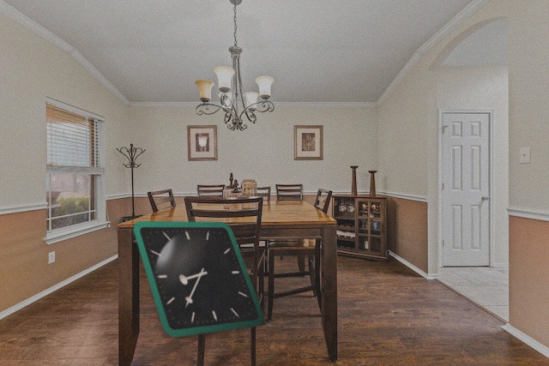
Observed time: **8:37**
